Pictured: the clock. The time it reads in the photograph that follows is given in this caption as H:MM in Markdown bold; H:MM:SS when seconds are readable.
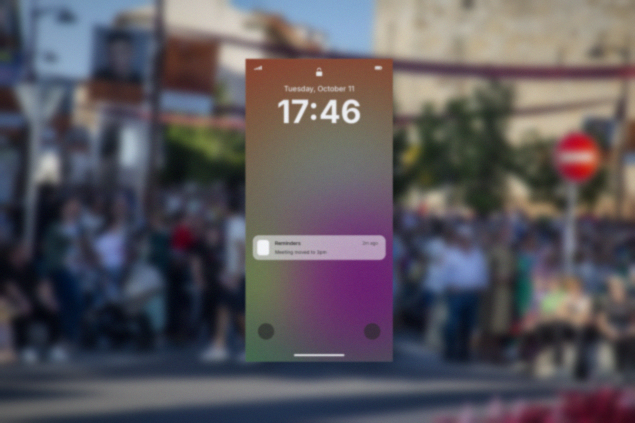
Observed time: **17:46**
